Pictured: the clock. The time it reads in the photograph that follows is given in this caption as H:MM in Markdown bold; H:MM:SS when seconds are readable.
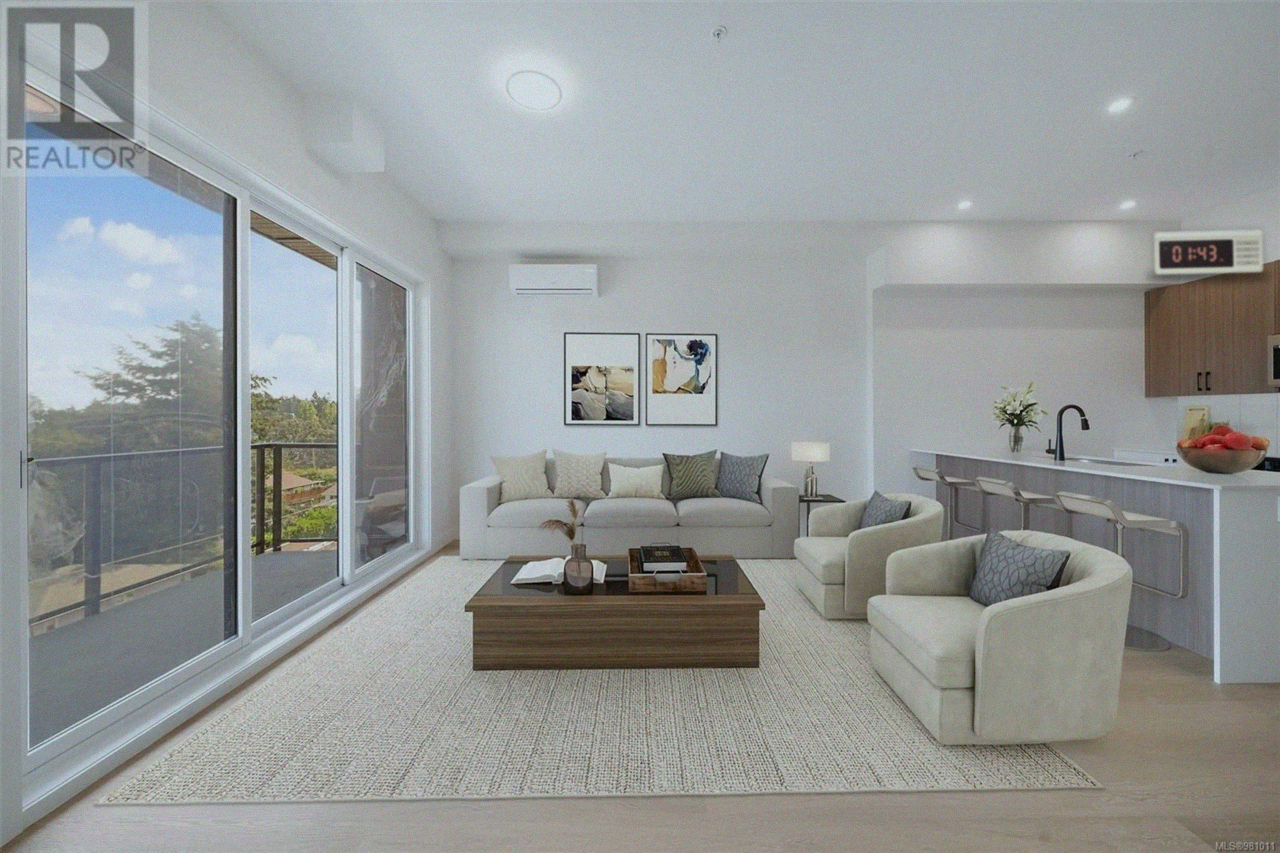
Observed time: **1:43**
